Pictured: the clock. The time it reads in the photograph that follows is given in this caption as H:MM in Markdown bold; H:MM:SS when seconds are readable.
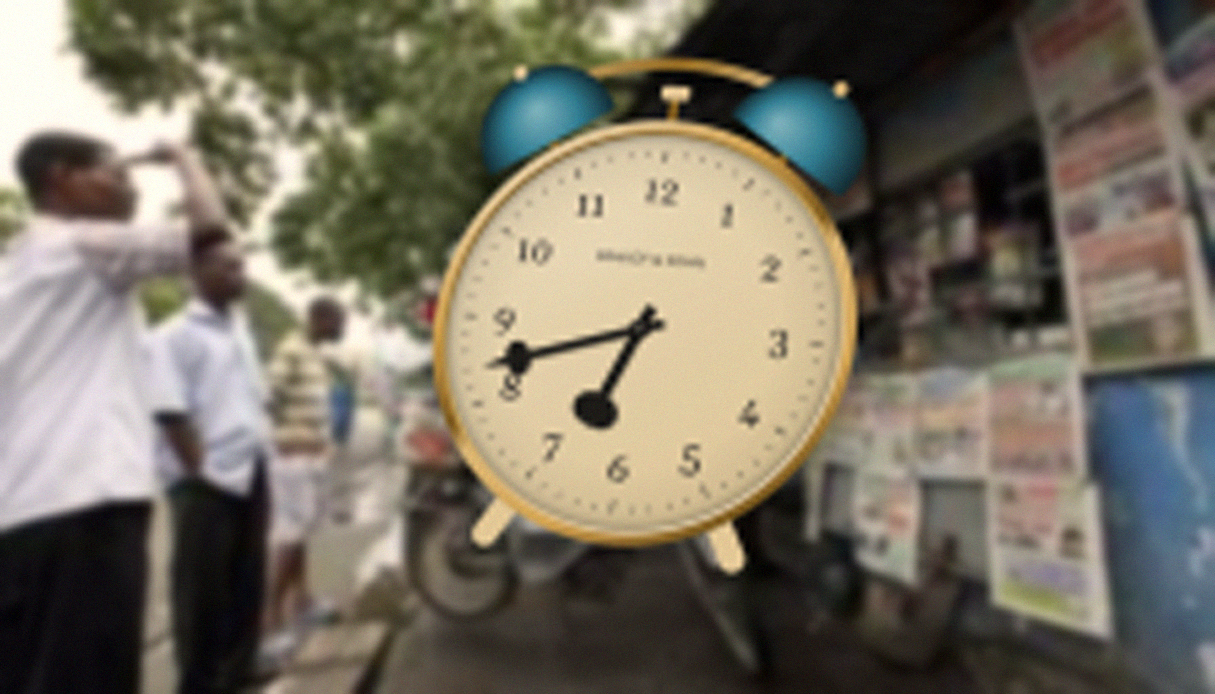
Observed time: **6:42**
